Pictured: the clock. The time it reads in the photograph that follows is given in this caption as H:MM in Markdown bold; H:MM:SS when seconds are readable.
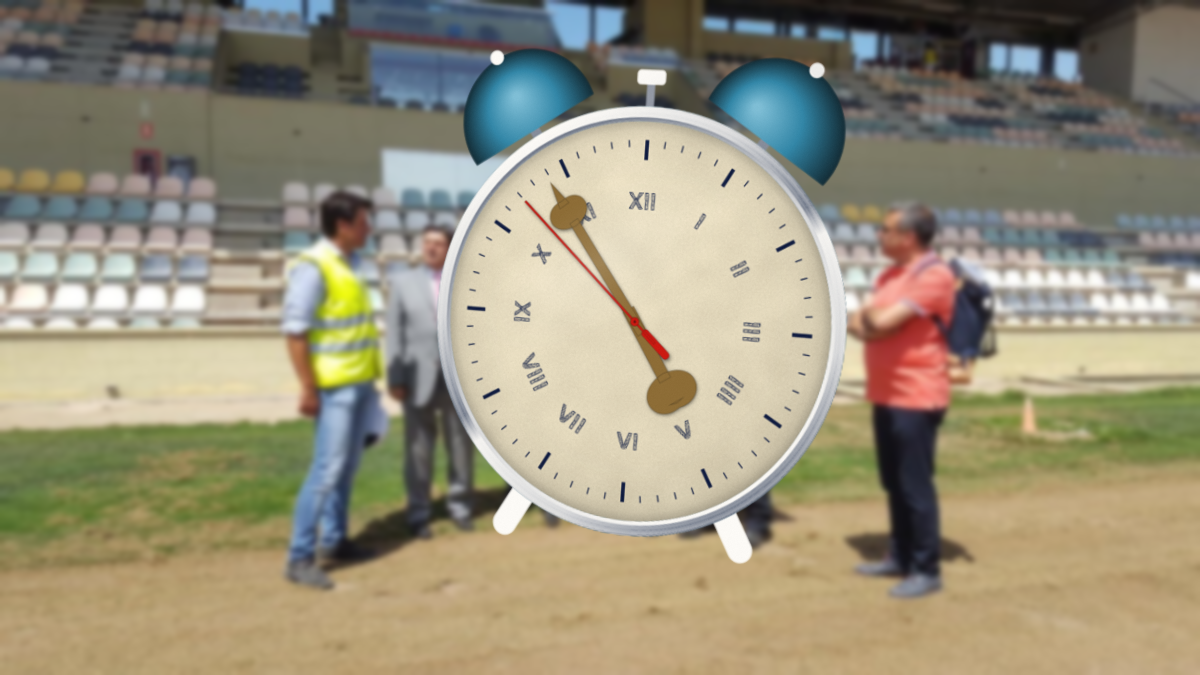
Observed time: **4:53:52**
